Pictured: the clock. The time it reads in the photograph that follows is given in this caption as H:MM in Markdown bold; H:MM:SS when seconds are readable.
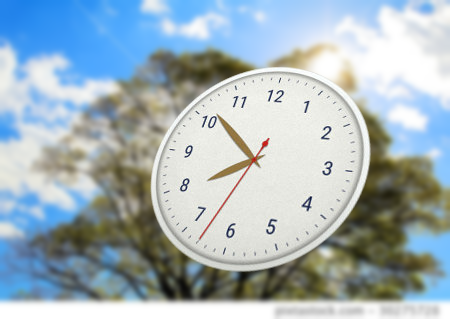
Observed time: **7:51:33**
